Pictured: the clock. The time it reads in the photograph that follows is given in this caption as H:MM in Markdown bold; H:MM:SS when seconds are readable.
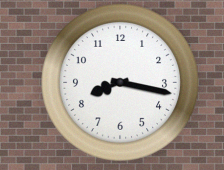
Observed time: **8:17**
